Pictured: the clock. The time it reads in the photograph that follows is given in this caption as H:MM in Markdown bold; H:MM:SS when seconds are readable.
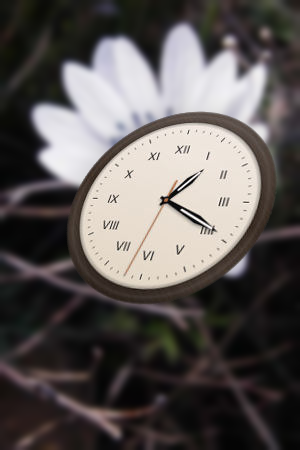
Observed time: **1:19:32**
